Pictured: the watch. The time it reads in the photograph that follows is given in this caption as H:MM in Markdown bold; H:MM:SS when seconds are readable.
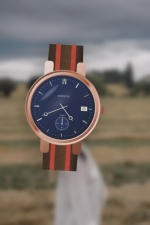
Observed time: **4:41**
